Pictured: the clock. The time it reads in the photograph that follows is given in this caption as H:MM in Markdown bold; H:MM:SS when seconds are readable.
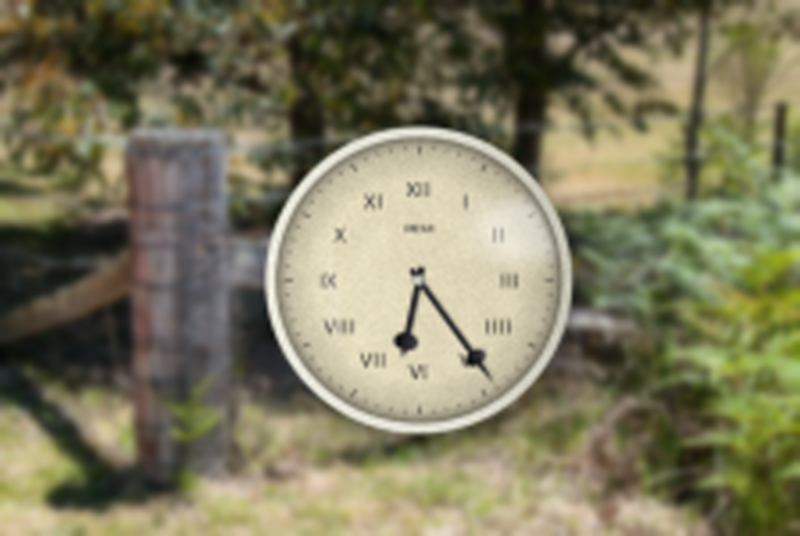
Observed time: **6:24**
